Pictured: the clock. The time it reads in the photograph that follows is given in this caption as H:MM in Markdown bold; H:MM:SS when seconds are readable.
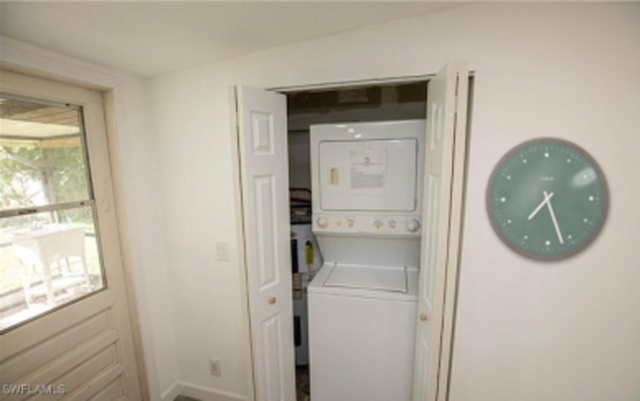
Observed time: **7:27**
